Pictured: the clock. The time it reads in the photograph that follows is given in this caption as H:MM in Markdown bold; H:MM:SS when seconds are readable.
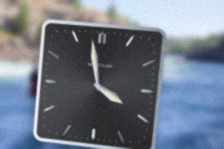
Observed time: **3:58**
